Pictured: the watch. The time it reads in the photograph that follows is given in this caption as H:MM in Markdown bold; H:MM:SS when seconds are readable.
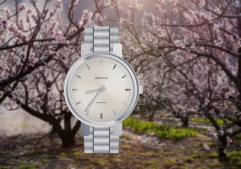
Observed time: **8:36**
